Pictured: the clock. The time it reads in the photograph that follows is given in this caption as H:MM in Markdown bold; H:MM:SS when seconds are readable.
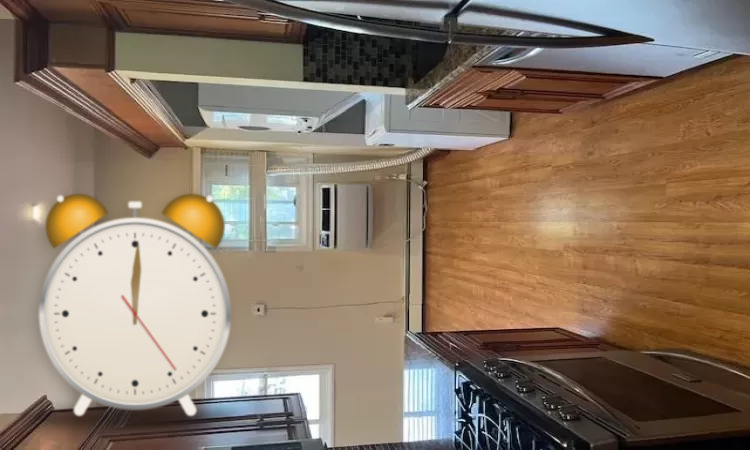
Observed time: **12:00:24**
